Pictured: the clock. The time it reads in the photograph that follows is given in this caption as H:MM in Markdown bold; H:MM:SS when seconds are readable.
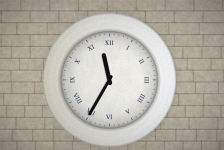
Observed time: **11:35**
